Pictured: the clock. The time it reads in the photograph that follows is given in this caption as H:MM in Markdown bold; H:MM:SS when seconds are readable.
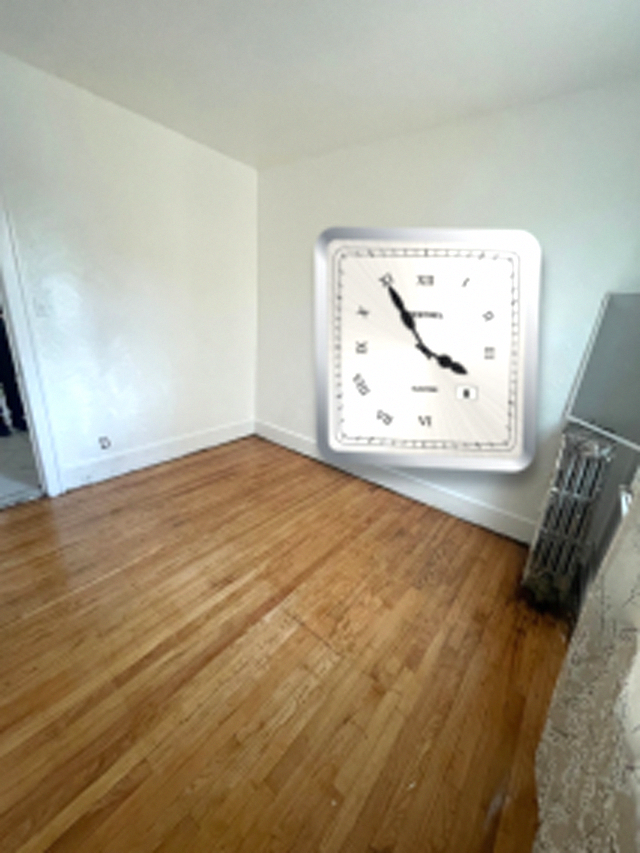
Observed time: **3:55**
